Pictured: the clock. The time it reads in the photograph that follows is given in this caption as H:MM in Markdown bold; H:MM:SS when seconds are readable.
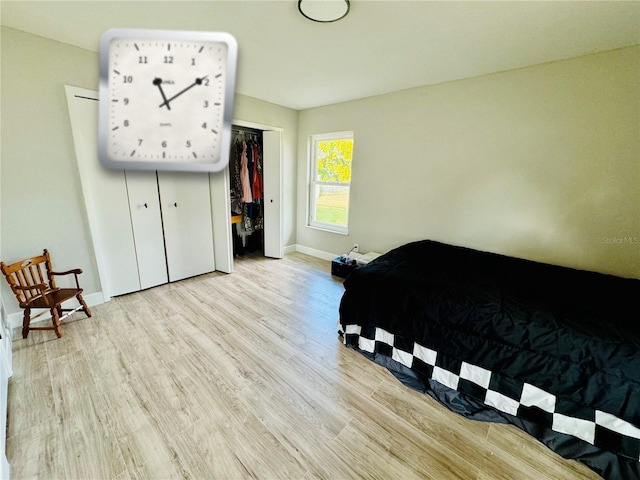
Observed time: **11:09**
